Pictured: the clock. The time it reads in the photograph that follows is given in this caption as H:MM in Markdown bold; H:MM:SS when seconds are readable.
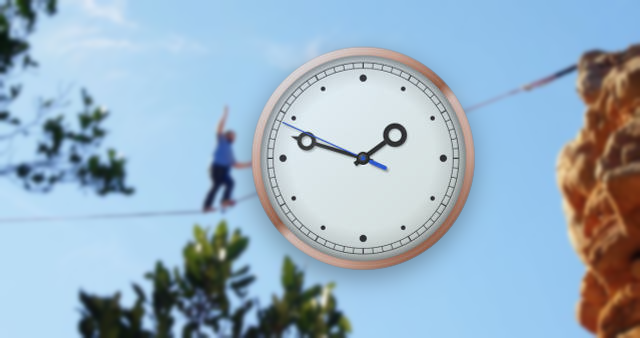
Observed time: **1:47:49**
